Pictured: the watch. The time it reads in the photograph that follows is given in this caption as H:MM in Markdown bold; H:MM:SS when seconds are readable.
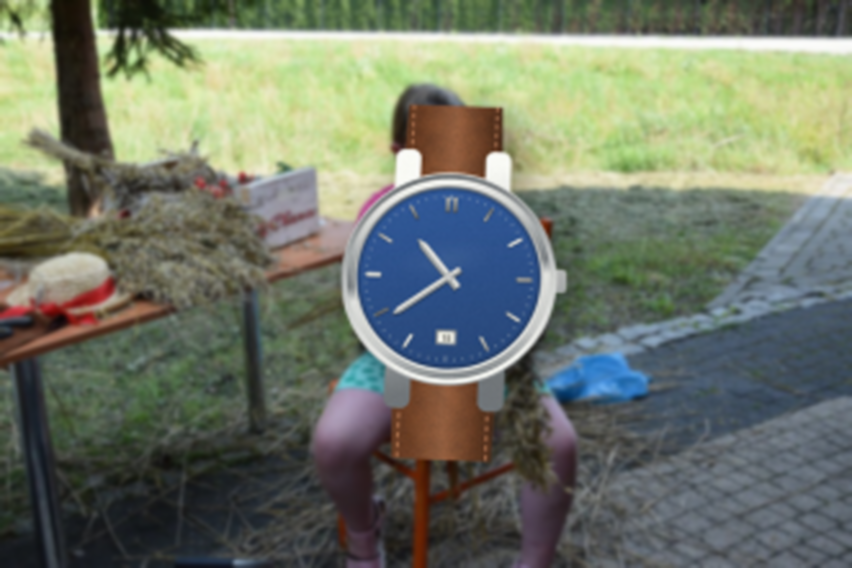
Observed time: **10:39**
